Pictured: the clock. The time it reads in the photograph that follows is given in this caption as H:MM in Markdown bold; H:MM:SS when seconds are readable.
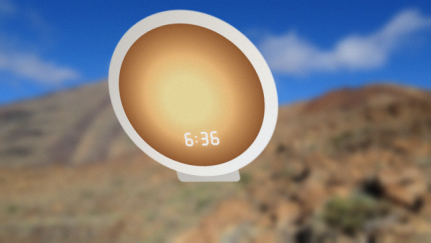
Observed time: **6:36**
